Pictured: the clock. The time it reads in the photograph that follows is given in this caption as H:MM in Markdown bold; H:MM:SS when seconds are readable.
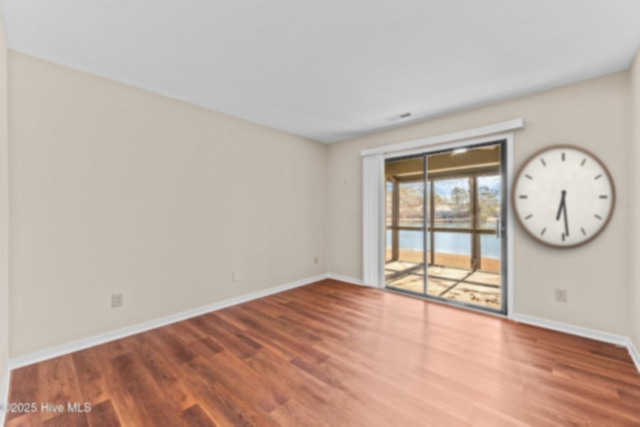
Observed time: **6:29**
